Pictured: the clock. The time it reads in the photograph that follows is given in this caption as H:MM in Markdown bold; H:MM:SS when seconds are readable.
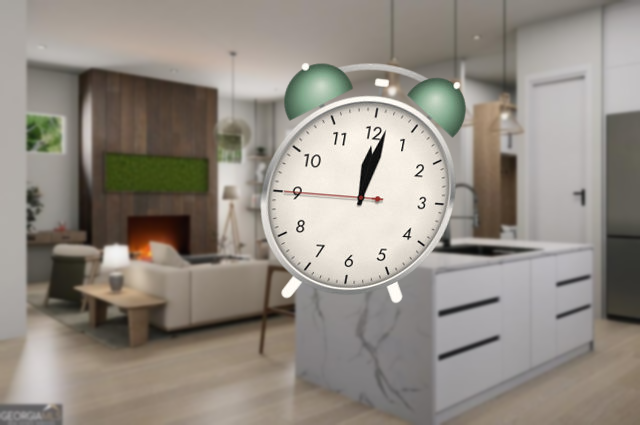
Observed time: **12:01:45**
